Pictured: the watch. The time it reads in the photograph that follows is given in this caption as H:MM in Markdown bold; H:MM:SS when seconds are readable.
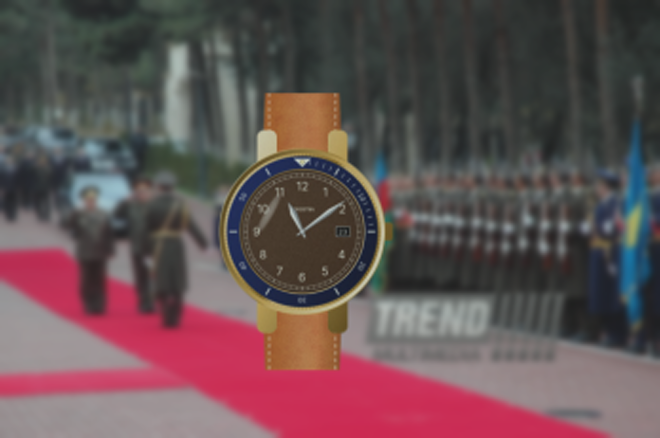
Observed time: **11:09**
